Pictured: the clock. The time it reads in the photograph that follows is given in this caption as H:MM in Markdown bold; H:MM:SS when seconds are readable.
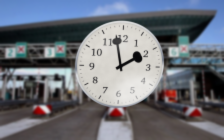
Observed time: **1:58**
